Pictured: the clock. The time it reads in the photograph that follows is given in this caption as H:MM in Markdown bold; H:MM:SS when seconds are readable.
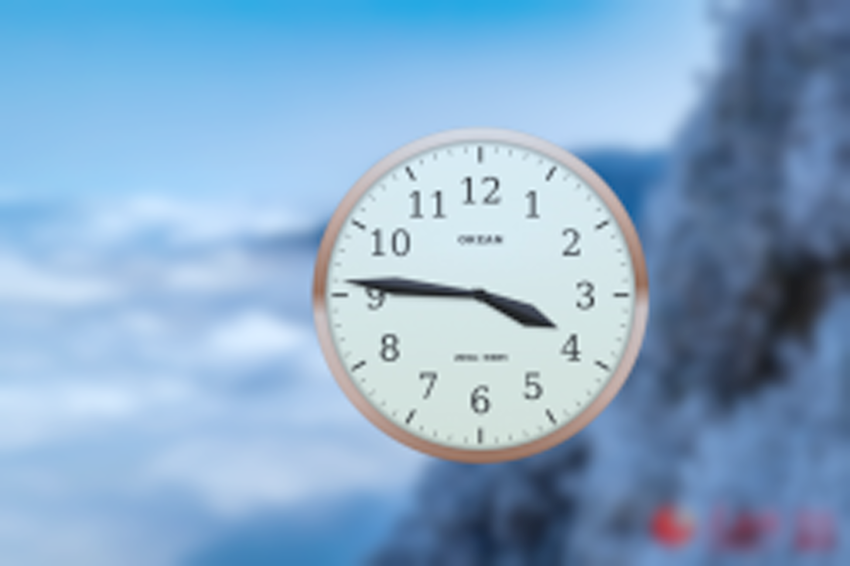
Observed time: **3:46**
